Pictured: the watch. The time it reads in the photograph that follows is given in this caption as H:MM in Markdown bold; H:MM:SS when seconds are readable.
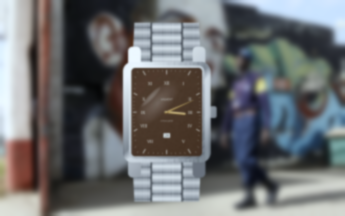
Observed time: **3:11**
